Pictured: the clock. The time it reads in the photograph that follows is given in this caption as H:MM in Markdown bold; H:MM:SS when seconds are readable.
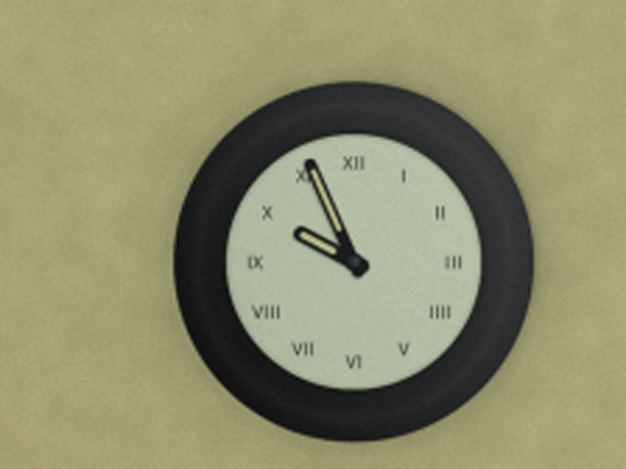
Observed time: **9:56**
